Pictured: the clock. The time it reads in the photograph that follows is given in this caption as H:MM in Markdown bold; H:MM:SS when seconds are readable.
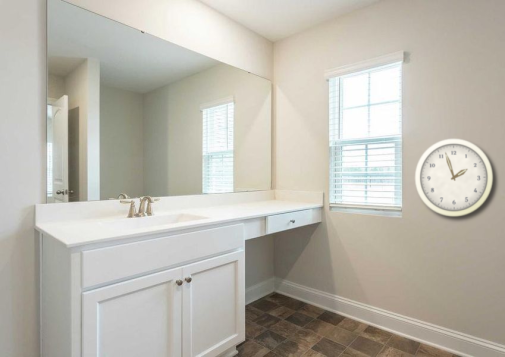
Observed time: **1:57**
